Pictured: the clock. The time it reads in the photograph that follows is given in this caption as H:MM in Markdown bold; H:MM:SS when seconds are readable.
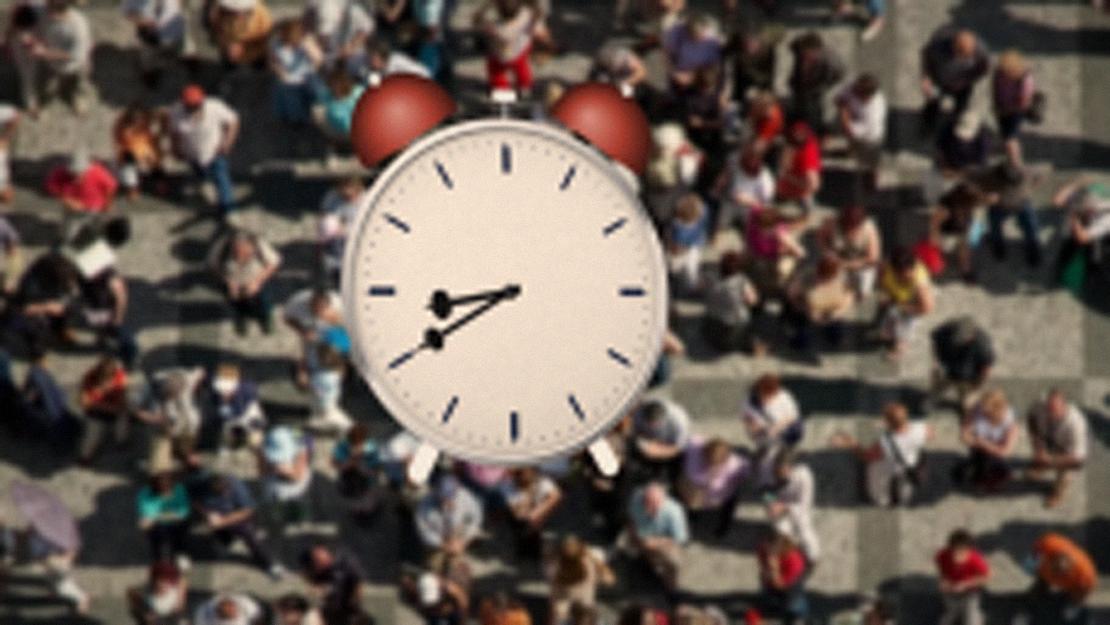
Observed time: **8:40**
